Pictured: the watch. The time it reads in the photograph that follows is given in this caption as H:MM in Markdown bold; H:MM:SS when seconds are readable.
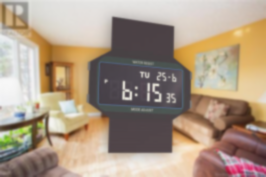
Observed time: **6:15**
